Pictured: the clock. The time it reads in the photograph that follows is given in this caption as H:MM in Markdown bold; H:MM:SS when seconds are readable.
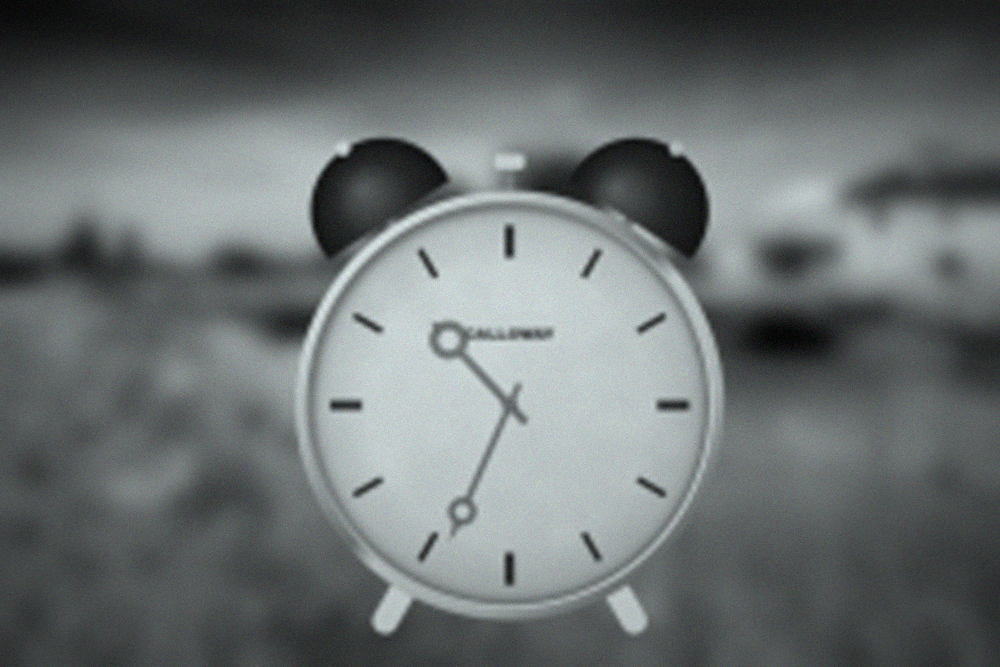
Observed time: **10:34**
